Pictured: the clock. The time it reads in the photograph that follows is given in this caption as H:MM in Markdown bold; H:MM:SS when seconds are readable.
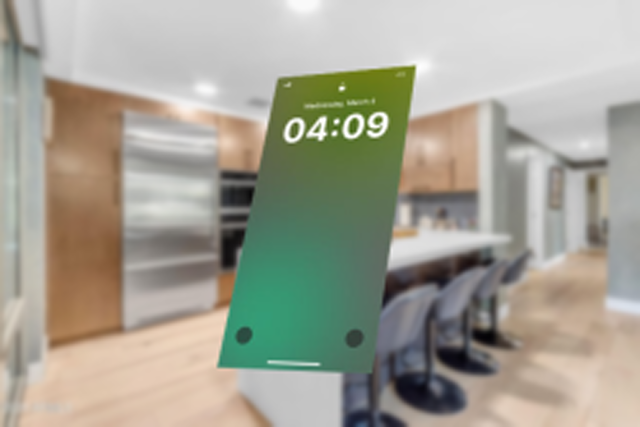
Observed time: **4:09**
